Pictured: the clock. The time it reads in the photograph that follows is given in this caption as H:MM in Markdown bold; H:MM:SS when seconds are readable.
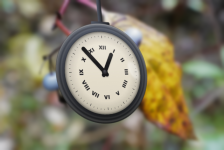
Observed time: **12:53**
